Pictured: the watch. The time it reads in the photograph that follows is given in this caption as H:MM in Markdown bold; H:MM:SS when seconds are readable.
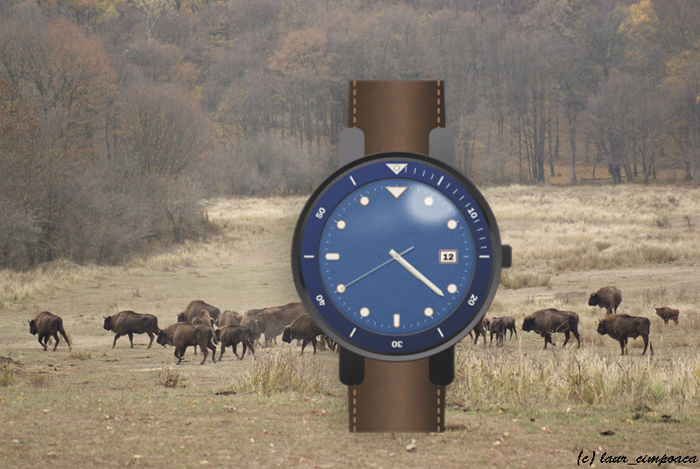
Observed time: **4:21:40**
